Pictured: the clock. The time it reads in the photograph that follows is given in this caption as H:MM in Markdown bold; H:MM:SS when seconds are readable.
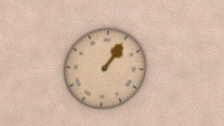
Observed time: **1:05**
